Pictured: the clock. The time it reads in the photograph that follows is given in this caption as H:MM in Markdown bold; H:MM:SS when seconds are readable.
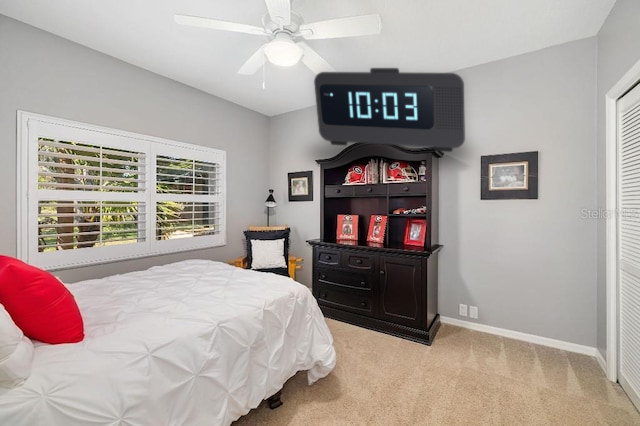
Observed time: **10:03**
